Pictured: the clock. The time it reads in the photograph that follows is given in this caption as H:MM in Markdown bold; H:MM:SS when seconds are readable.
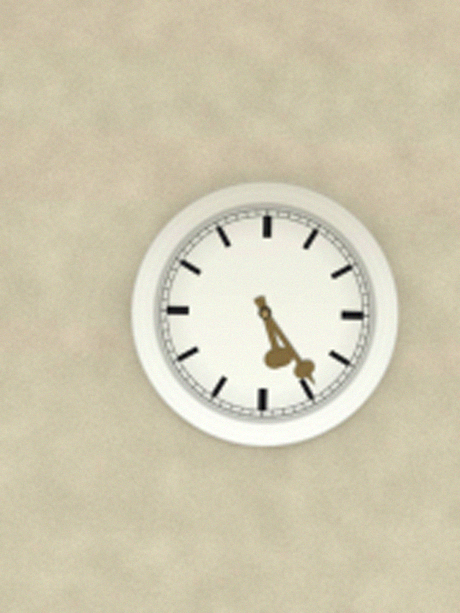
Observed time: **5:24**
